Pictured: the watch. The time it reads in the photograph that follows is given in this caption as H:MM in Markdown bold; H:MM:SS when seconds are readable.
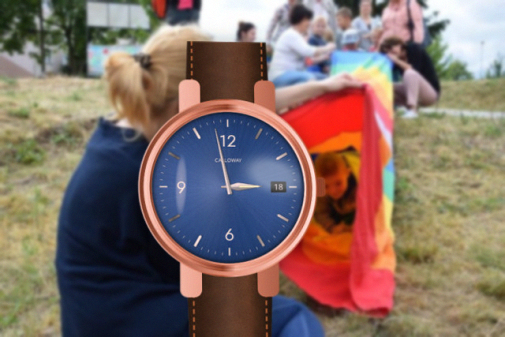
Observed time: **2:58**
